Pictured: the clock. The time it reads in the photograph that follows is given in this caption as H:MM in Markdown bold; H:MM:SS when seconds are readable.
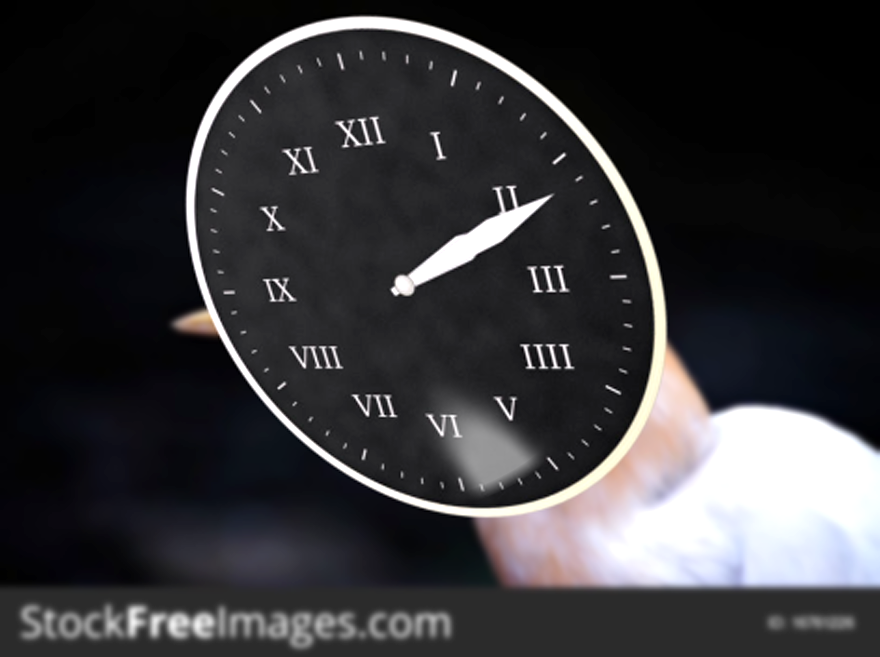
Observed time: **2:11**
